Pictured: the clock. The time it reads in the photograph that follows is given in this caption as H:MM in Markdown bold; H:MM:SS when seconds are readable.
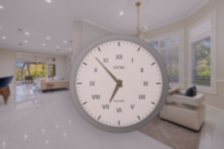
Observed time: **6:53**
